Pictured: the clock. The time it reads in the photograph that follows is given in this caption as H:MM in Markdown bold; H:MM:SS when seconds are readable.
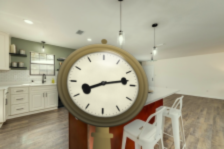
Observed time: **8:13**
